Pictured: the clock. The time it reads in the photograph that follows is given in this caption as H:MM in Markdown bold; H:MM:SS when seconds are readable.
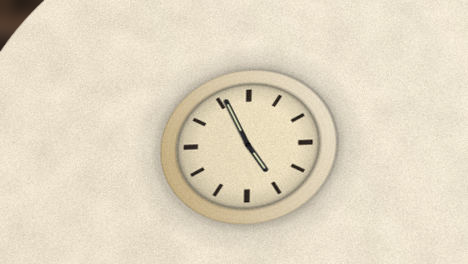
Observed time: **4:56**
